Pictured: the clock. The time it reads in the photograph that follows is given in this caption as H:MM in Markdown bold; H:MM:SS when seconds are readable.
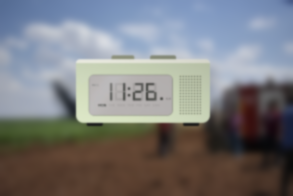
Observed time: **11:26**
